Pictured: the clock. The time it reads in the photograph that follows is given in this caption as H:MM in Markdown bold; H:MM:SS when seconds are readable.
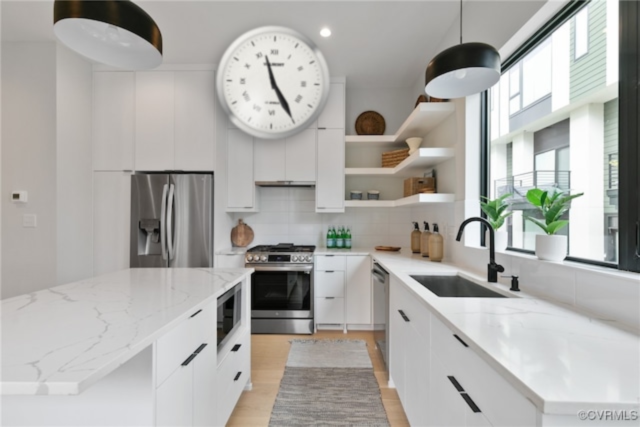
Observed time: **11:25**
